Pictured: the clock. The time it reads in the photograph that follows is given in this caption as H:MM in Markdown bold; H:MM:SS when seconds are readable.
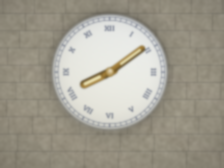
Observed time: **8:09**
